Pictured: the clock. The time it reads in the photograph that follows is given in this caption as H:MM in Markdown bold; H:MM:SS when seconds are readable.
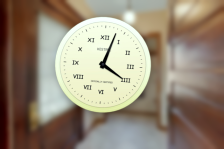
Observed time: **4:03**
